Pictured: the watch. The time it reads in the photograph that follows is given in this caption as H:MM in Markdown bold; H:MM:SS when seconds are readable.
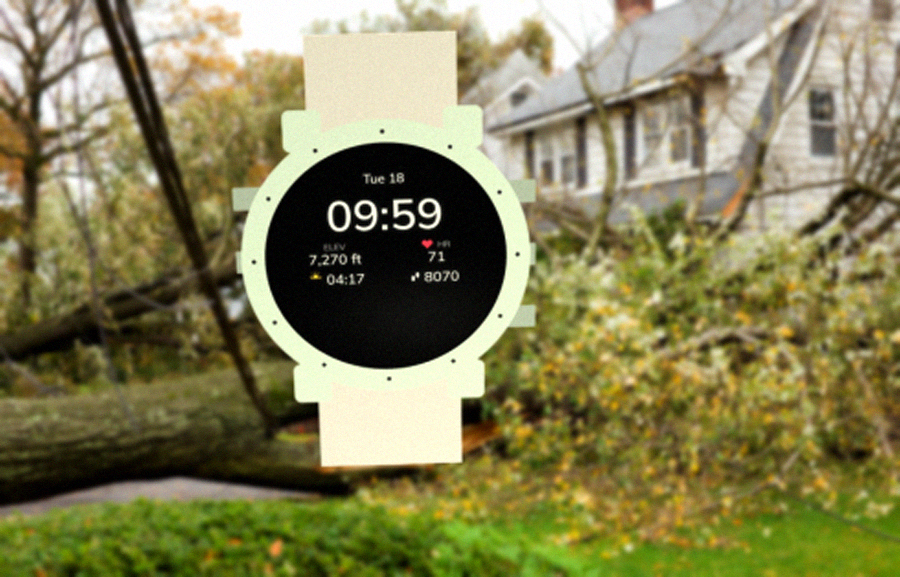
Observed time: **9:59**
